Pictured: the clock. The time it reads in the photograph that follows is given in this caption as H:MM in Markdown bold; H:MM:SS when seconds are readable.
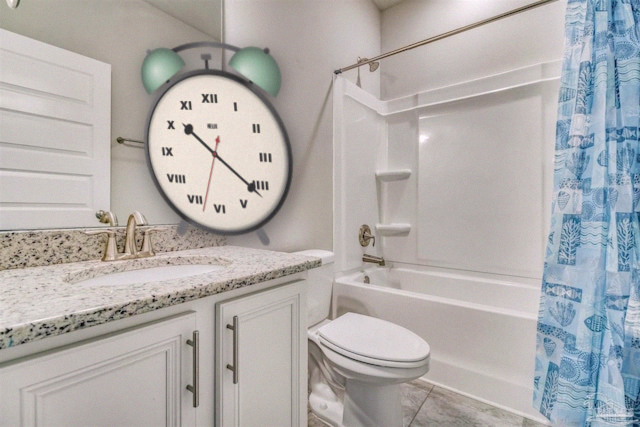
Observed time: **10:21:33**
